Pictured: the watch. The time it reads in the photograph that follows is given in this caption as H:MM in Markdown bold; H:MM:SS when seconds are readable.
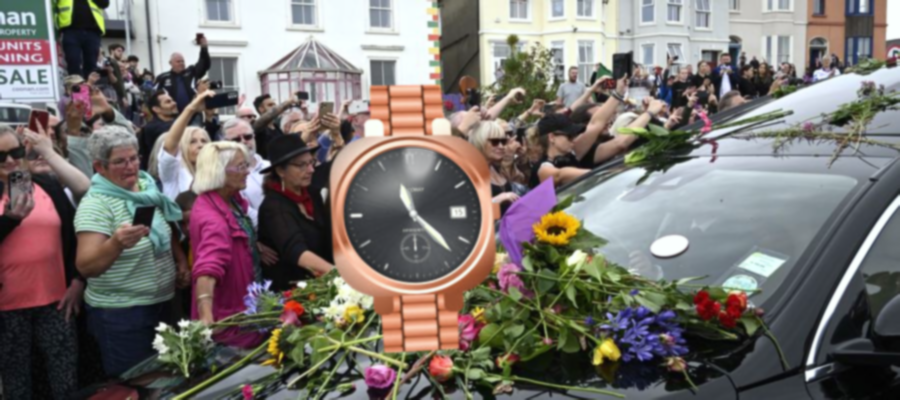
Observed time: **11:23**
